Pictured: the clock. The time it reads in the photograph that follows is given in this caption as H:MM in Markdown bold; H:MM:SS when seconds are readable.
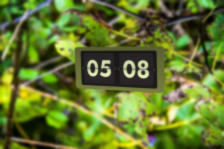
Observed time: **5:08**
